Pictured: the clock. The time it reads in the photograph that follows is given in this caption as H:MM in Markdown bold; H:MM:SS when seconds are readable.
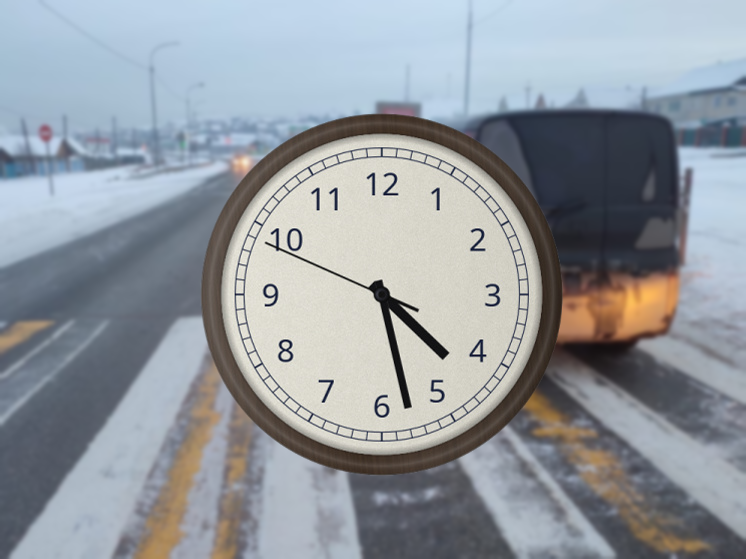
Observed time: **4:27:49**
